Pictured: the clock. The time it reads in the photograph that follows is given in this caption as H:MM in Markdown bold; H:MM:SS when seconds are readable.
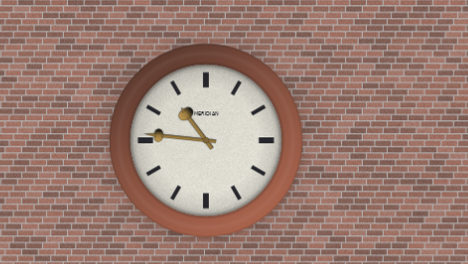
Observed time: **10:46**
